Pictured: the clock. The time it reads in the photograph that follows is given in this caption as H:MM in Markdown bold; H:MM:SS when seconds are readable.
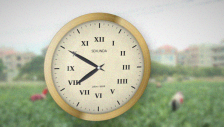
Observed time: **7:50**
